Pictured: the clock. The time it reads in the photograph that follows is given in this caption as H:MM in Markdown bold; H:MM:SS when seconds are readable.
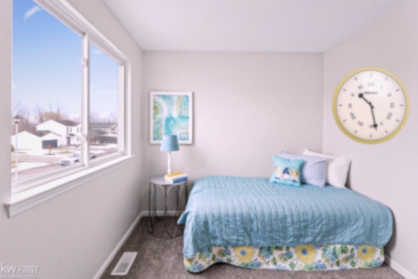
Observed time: **10:28**
